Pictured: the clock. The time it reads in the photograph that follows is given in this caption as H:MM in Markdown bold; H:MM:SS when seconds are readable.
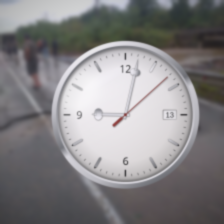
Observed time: **9:02:08**
